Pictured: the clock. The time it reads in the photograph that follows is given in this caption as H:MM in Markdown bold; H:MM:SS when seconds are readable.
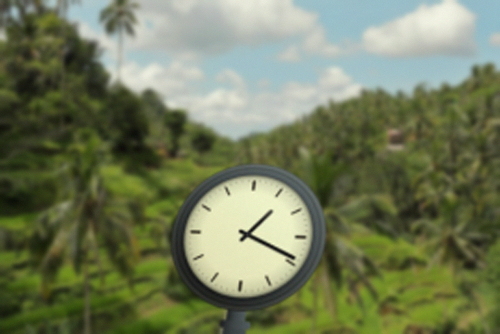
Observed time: **1:19**
